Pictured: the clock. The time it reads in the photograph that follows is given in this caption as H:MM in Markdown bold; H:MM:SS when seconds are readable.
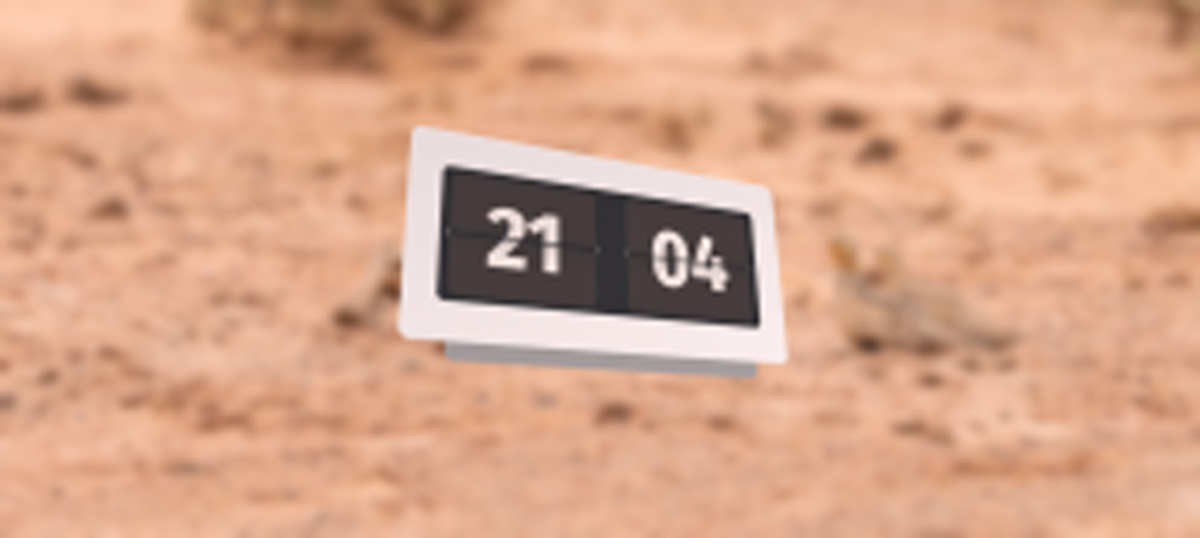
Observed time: **21:04**
